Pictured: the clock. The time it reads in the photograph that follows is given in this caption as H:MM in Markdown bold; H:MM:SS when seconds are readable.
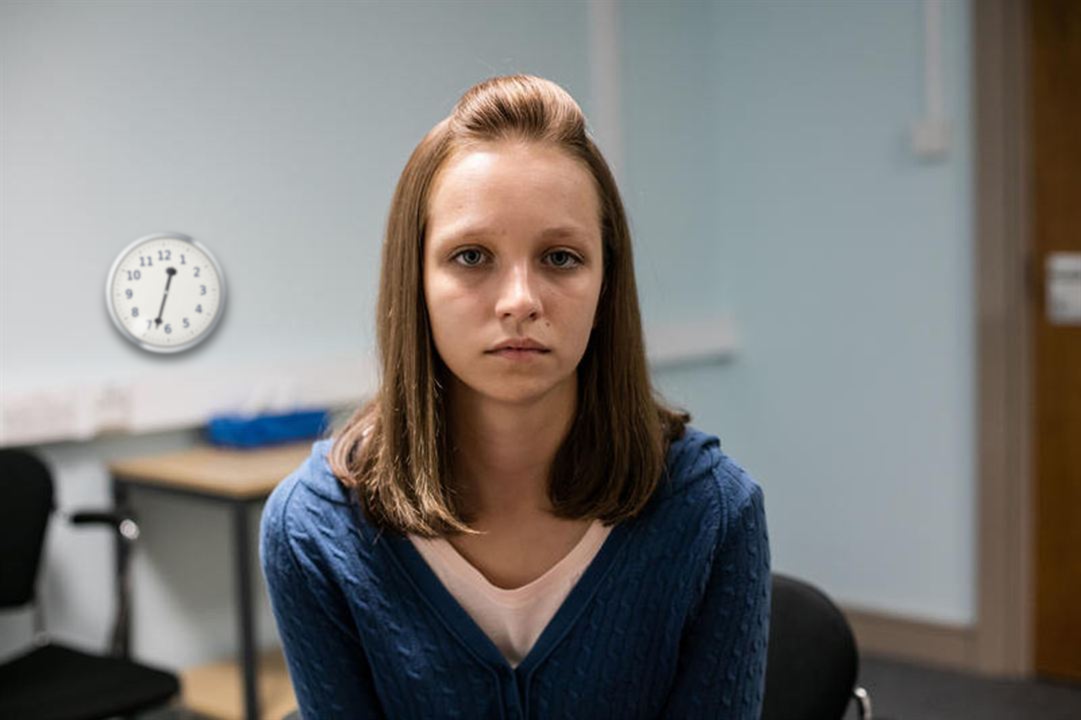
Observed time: **12:33**
